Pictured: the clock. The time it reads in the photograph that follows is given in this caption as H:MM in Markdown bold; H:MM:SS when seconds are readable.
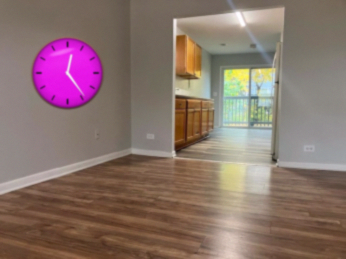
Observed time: **12:24**
